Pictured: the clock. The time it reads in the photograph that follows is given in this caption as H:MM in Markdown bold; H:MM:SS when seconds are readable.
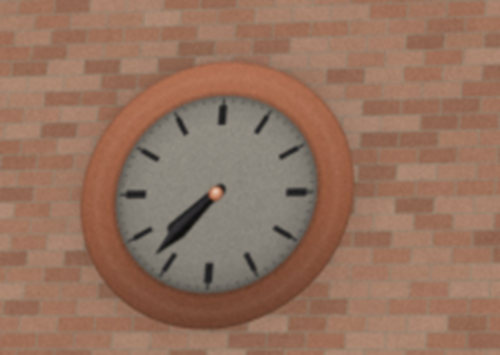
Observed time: **7:37**
